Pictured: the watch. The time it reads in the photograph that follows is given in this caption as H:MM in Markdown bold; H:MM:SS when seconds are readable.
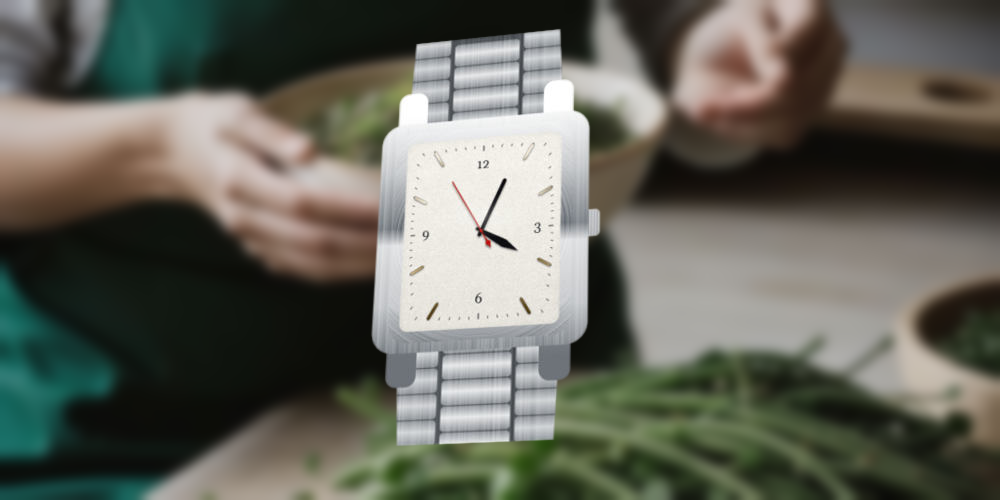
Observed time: **4:03:55**
